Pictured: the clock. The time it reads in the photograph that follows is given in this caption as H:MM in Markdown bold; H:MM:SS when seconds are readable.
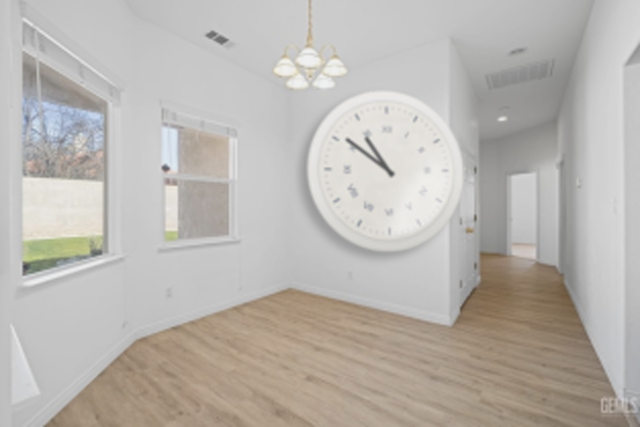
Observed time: **10:51**
